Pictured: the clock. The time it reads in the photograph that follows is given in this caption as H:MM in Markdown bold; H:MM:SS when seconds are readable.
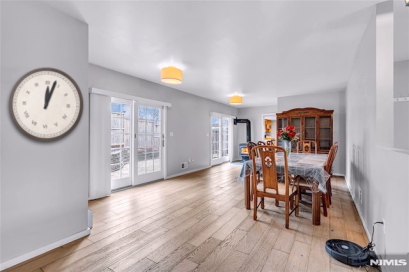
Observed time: **12:03**
